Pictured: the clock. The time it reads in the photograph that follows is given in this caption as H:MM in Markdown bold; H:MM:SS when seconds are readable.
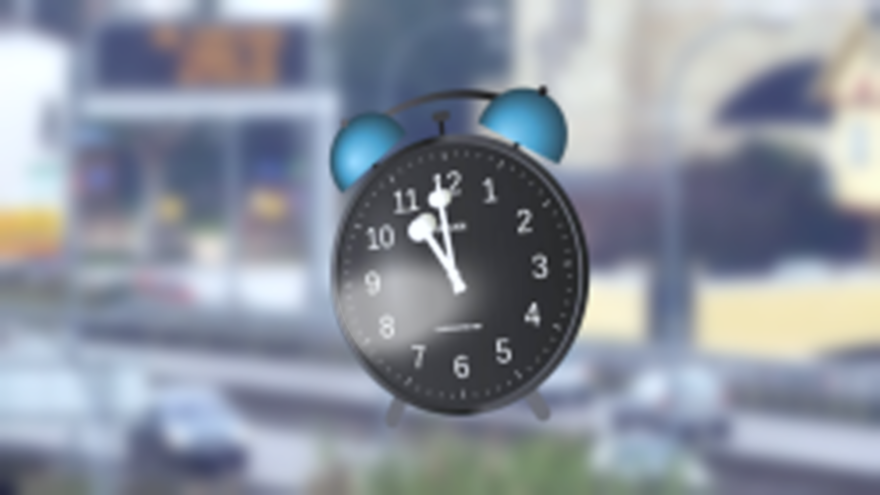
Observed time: **10:59**
